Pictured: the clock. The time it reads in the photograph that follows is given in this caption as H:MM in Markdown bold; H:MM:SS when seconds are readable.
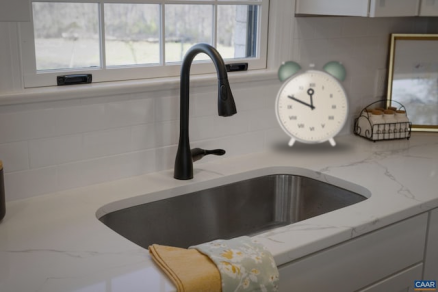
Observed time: **11:49**
